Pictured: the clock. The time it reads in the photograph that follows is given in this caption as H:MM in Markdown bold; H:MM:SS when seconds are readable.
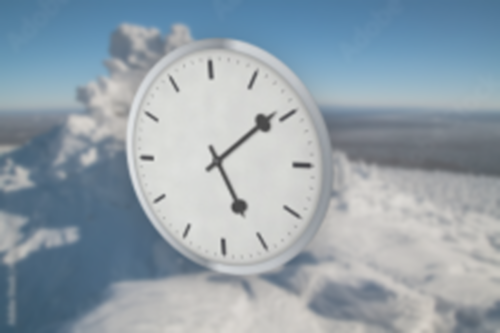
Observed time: **5:09**
